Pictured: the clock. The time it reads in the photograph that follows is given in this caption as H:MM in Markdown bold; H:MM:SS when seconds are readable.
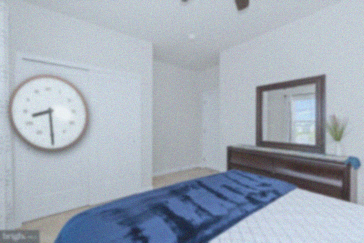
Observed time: **8:30**
